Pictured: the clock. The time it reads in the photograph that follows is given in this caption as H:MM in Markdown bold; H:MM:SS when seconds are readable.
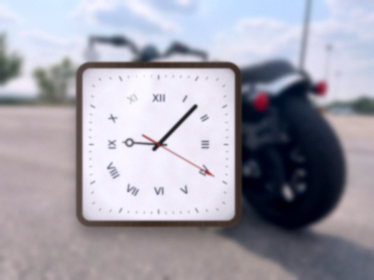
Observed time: **9:07:20**
